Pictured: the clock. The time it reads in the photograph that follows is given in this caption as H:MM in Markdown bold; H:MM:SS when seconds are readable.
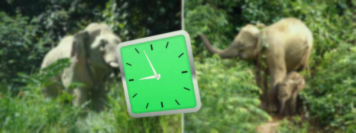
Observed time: **8:57**
